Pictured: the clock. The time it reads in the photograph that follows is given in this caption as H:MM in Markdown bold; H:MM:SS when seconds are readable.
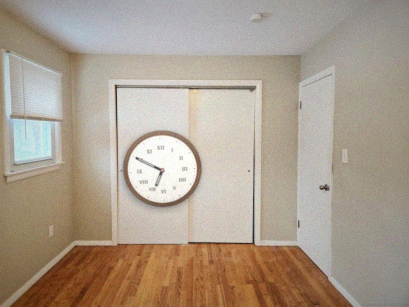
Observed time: **6:50**
